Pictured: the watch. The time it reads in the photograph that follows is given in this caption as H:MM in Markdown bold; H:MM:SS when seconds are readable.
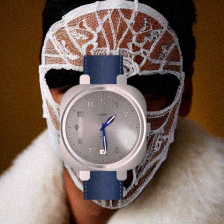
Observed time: **1:29**
